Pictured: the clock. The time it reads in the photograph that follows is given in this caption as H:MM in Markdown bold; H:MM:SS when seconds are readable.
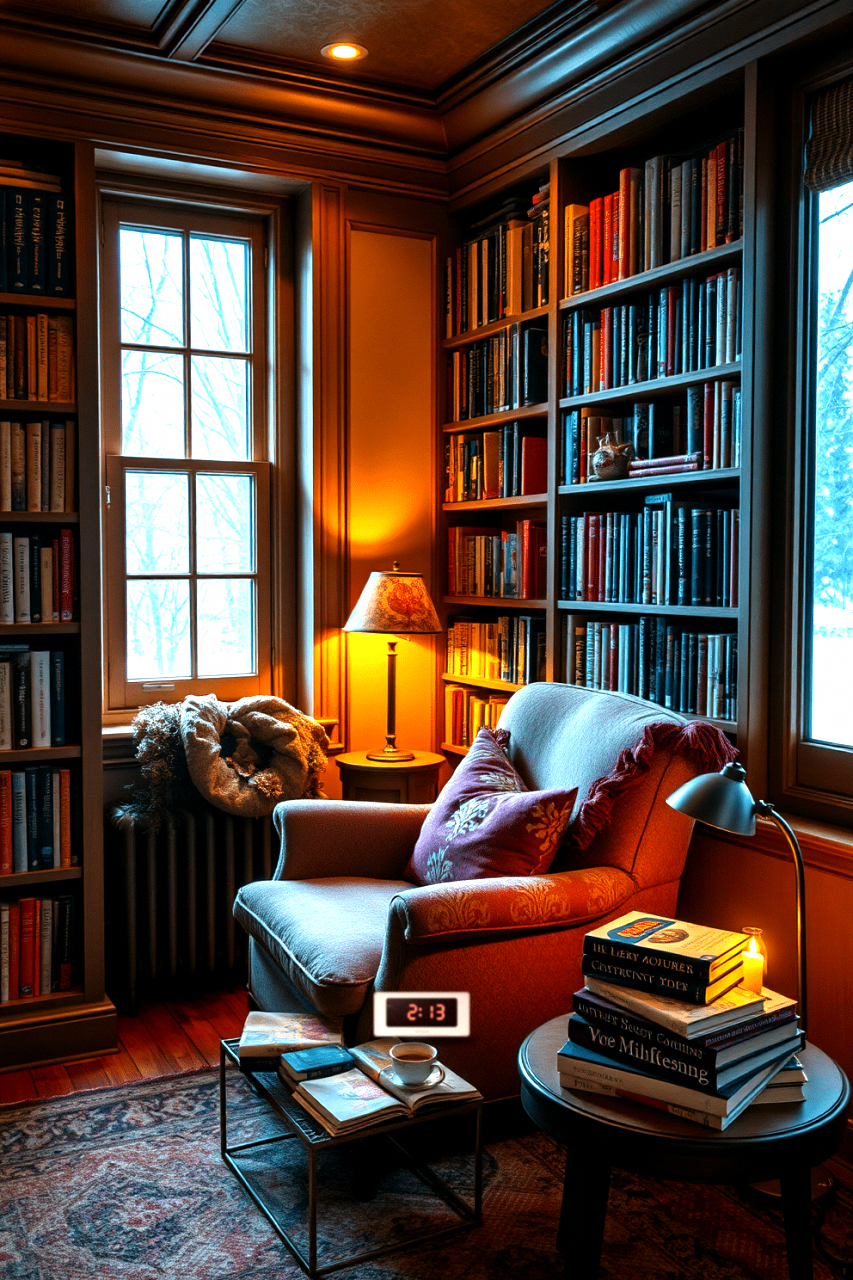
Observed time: **2:13**
